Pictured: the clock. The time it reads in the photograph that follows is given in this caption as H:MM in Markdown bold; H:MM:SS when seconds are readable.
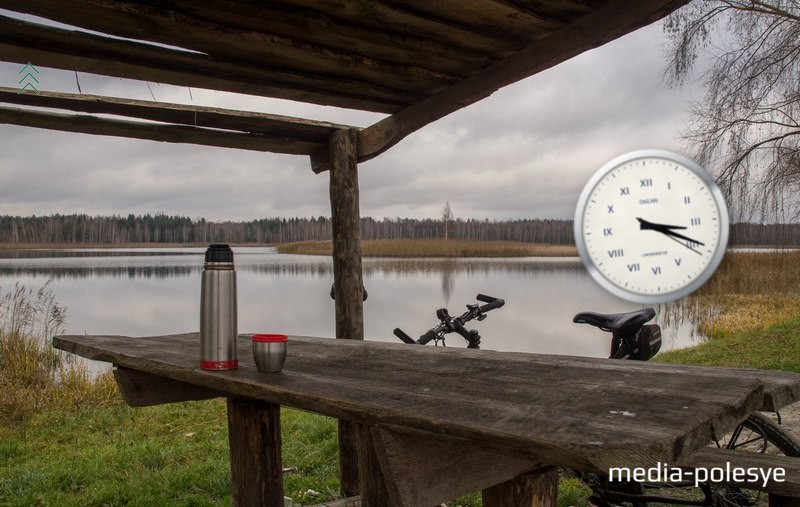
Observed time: **3:19:21**
